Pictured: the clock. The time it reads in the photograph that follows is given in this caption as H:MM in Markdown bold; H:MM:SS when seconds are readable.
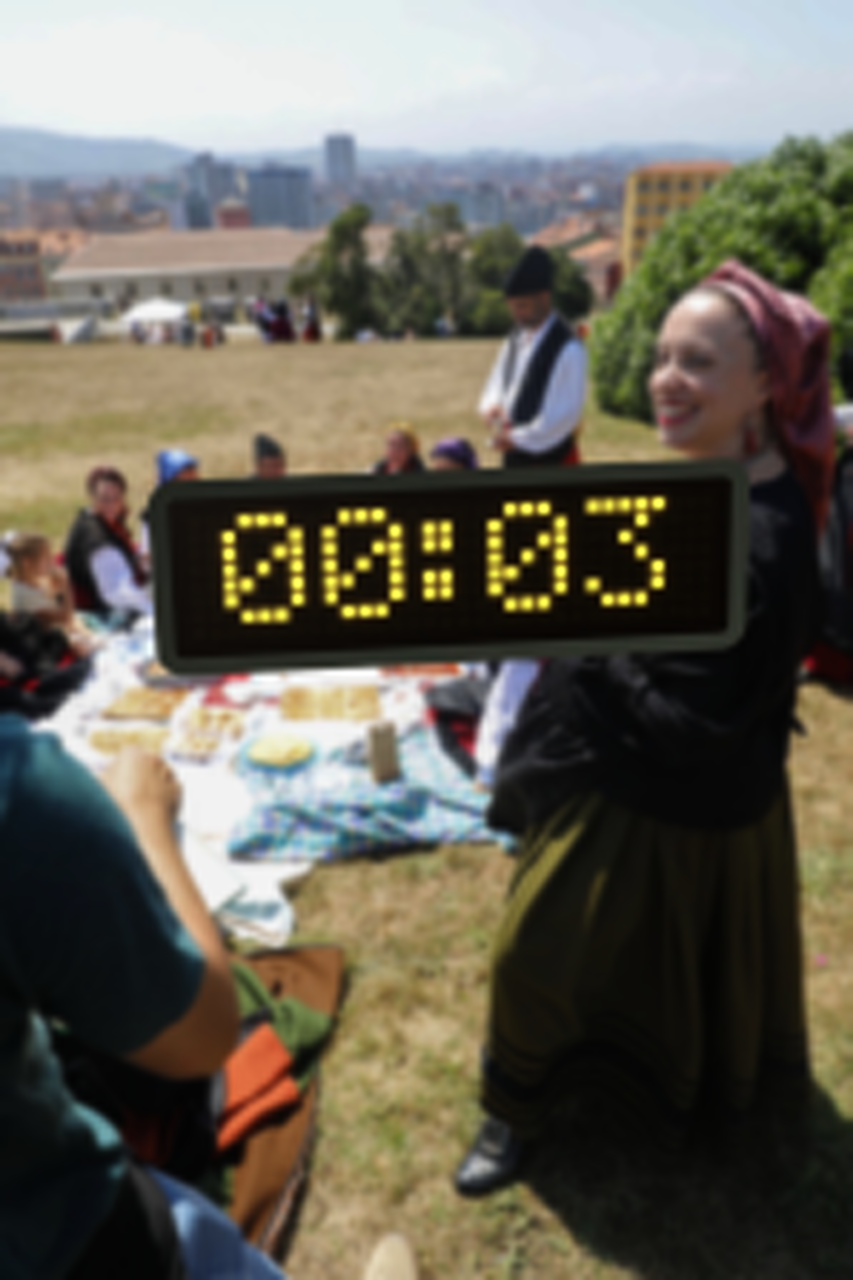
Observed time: **0:03**
